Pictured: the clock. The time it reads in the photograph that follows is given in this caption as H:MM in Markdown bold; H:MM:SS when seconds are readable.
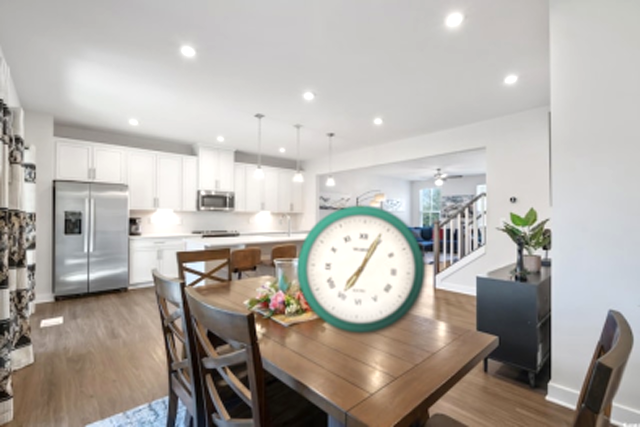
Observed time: **7:04**
